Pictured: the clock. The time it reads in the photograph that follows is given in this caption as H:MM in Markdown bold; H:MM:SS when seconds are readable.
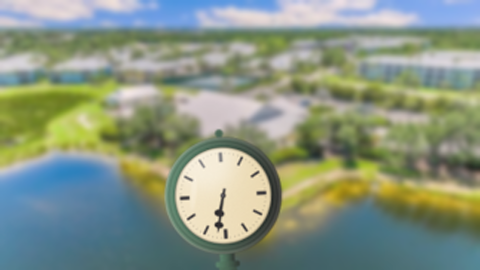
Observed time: **6:32**
